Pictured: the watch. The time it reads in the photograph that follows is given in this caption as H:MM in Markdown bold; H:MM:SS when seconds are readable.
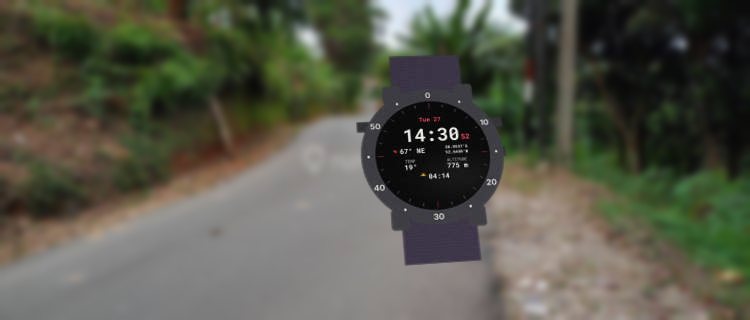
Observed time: **14:30**
